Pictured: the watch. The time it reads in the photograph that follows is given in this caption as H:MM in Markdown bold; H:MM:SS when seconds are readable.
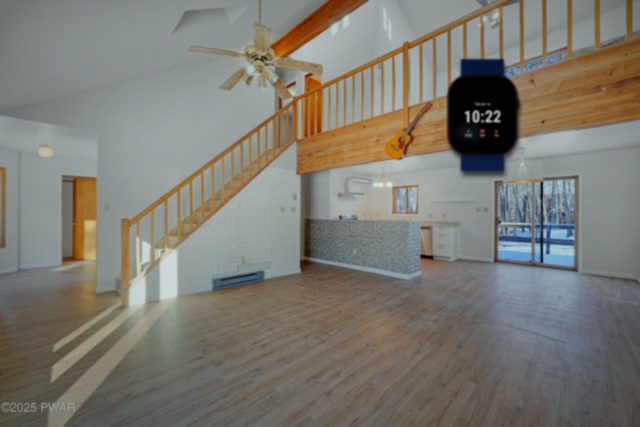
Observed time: **10:22**
